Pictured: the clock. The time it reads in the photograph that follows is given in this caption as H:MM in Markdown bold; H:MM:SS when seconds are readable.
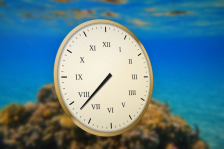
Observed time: **7:38**
